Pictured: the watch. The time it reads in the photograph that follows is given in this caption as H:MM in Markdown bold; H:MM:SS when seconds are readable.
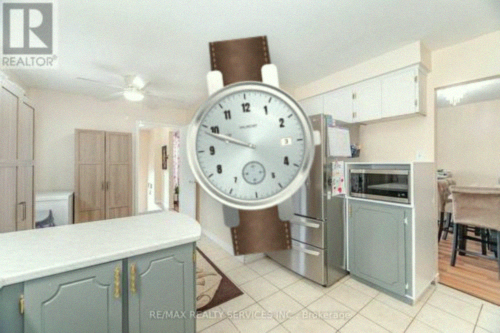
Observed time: **9:49**
